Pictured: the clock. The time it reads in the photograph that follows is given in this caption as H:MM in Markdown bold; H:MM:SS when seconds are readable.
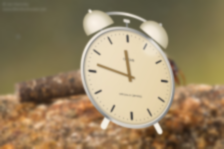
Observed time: **11:47**
